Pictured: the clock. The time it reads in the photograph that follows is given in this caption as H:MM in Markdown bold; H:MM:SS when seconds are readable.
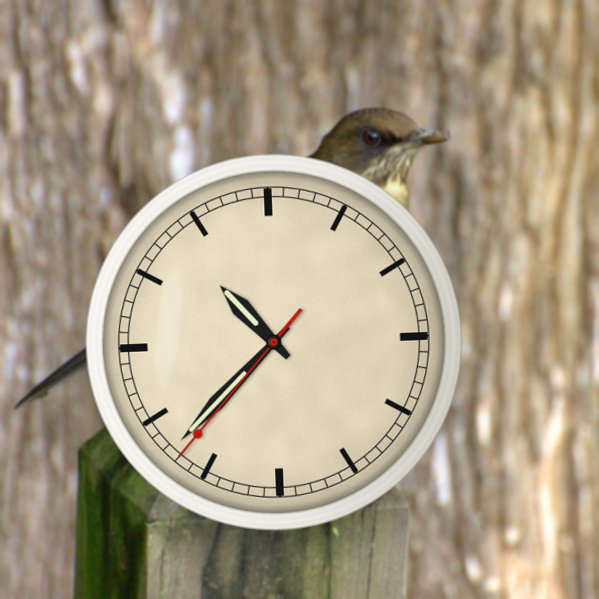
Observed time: **10:37:37**
